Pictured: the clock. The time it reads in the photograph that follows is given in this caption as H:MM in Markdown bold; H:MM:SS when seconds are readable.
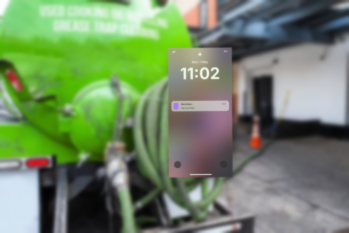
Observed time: **11:02**
